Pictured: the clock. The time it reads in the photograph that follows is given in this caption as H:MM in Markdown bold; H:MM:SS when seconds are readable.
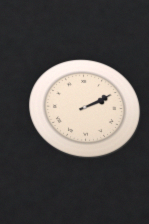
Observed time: **2:10**
